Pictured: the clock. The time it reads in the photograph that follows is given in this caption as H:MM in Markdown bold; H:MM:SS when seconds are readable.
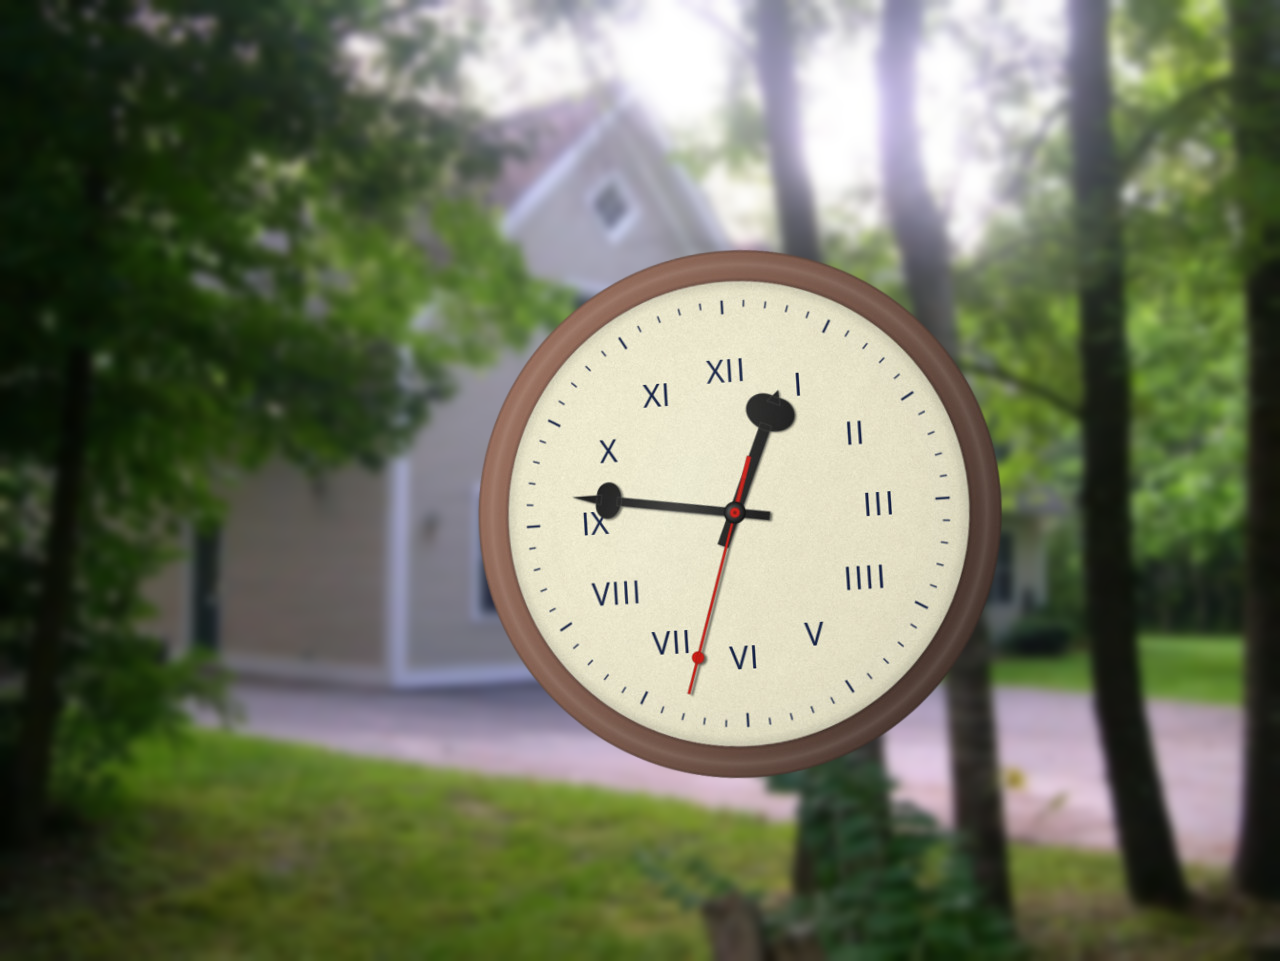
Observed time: **12:46:33**
